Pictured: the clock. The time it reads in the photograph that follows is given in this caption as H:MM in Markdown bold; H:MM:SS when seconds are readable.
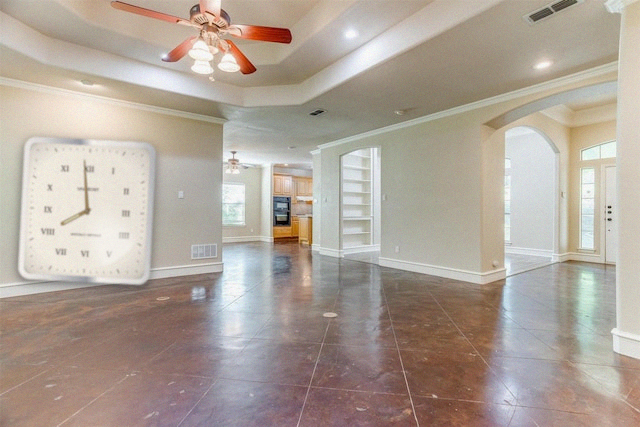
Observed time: **7:59**
